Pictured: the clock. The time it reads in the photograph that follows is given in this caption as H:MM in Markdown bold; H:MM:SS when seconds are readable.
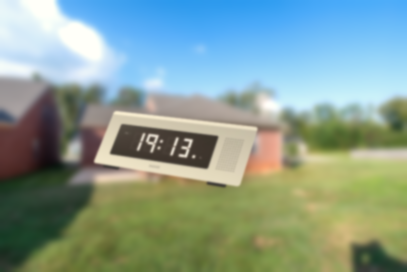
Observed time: **19:13**
